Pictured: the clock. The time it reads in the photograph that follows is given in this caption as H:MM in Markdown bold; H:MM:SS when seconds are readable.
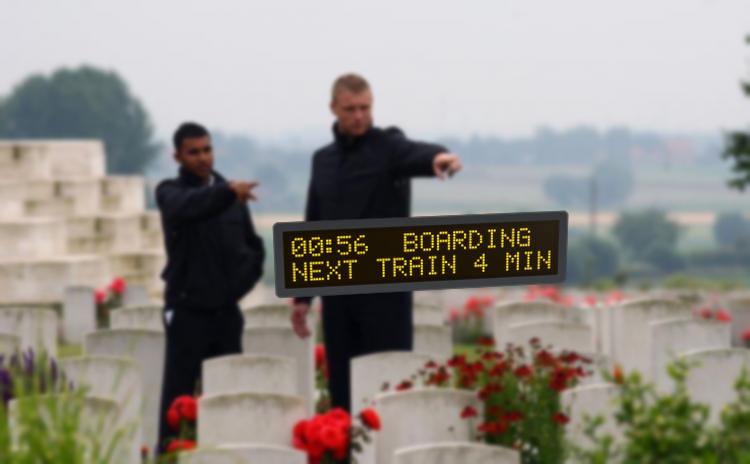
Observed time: **0:56**
